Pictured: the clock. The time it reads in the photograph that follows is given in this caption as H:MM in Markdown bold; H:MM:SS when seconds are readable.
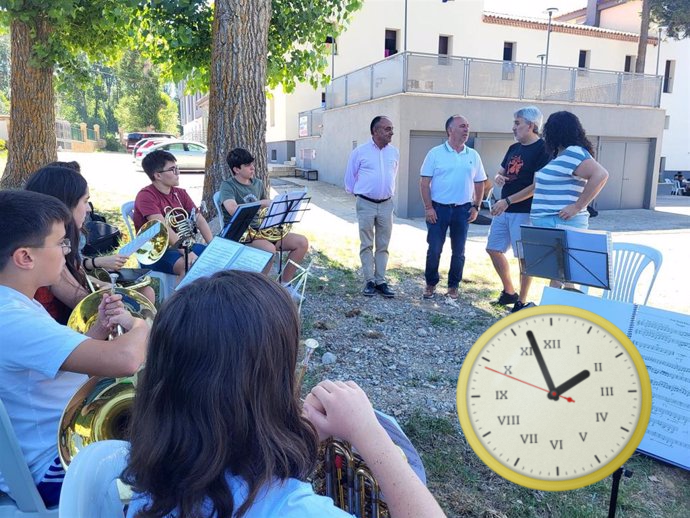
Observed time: **1:56:49**
